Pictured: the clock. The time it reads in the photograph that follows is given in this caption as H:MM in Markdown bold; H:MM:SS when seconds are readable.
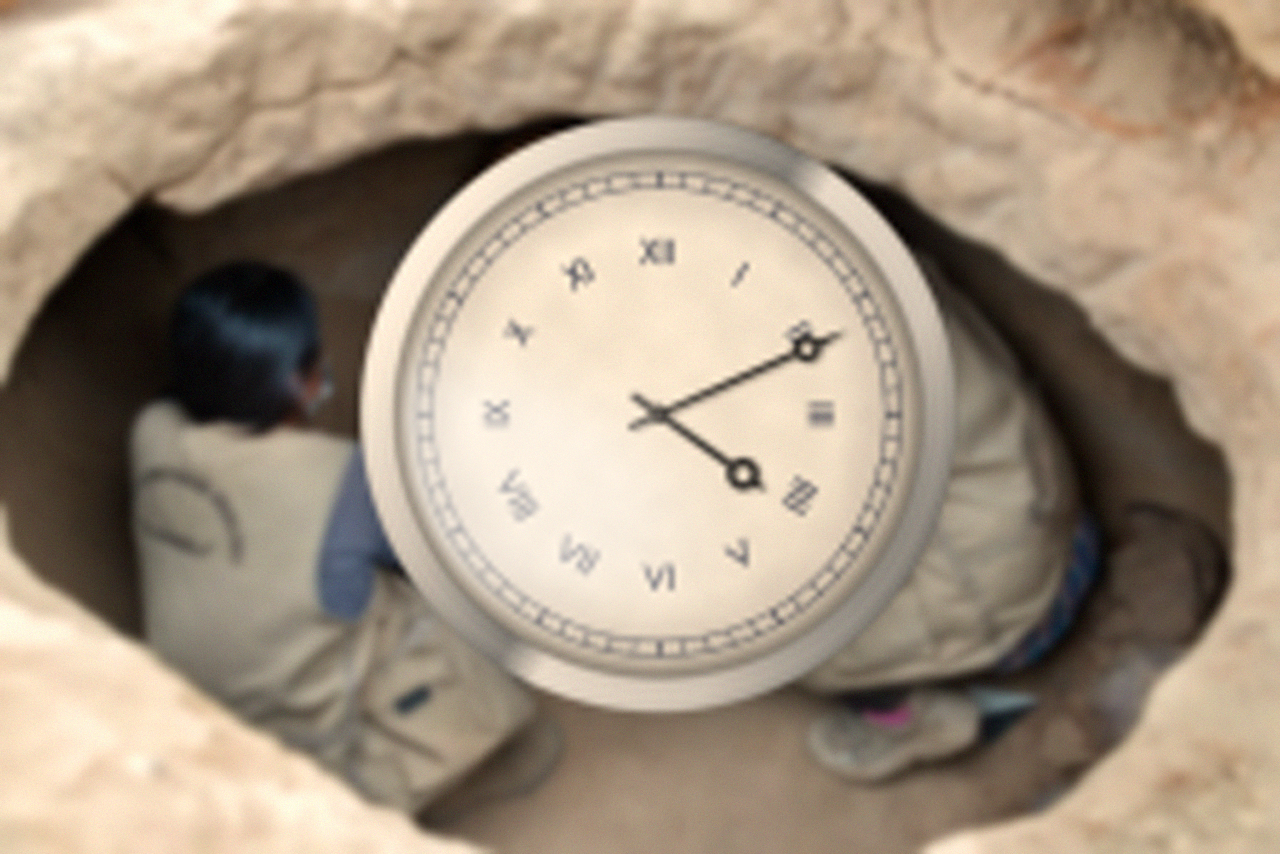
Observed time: **4:11**
